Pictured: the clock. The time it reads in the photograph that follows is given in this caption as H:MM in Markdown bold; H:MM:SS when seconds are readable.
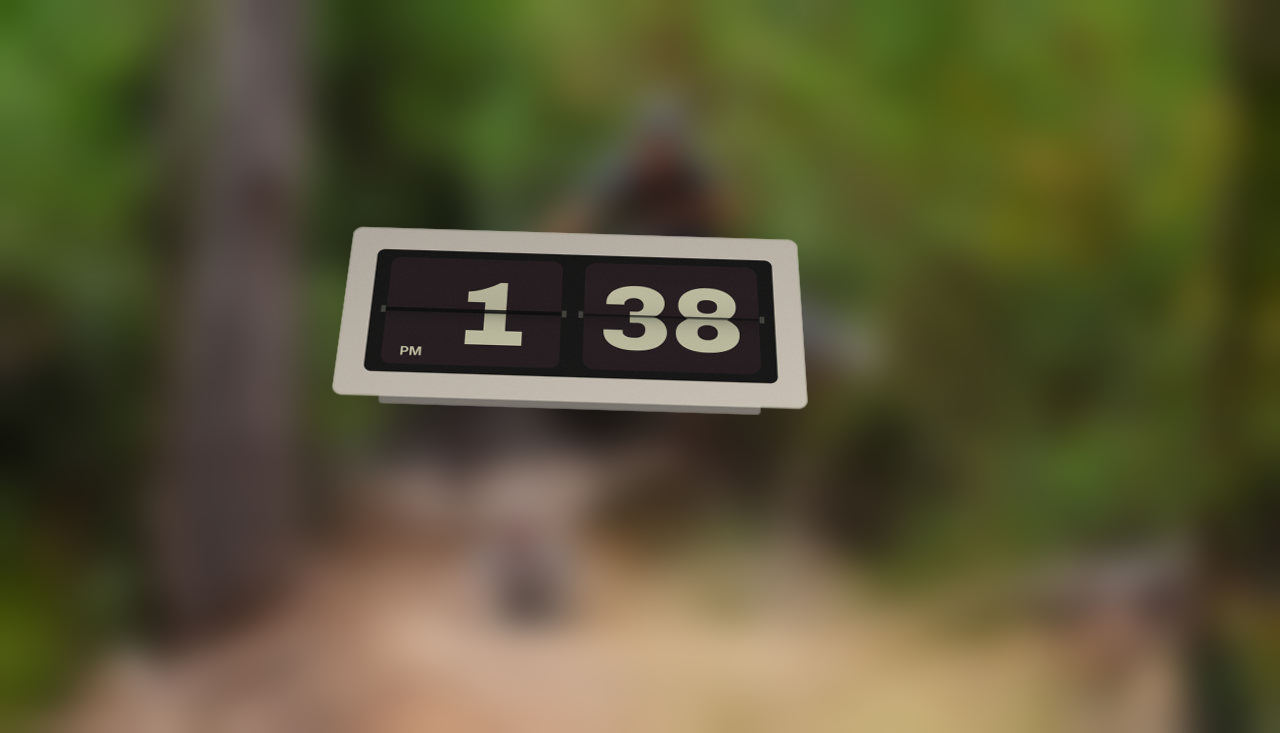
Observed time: **1:38**
